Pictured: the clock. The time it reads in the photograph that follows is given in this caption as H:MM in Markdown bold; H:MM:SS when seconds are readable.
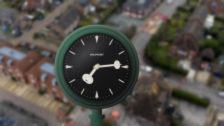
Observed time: **7:14**
